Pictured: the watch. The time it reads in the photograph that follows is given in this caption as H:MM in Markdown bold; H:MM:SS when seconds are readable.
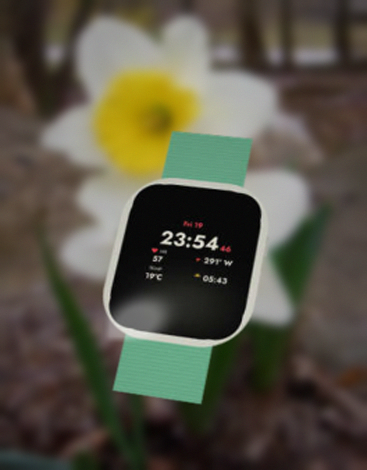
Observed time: **23:54**
